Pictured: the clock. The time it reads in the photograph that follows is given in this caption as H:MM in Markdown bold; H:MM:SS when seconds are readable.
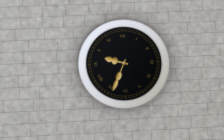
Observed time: **9:34**
